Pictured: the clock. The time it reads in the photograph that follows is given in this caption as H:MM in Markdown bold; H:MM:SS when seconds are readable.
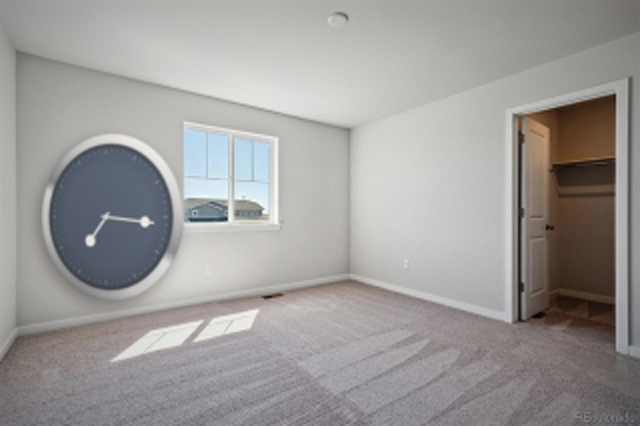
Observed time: **7:16**
